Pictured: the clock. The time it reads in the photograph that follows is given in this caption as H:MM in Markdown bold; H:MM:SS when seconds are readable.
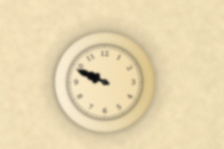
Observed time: **9:49**
